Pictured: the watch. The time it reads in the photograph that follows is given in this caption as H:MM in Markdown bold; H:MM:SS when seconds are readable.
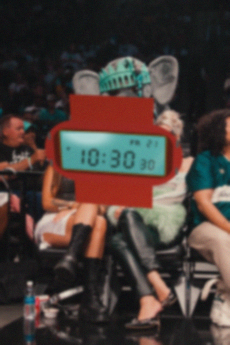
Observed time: **10:30**
